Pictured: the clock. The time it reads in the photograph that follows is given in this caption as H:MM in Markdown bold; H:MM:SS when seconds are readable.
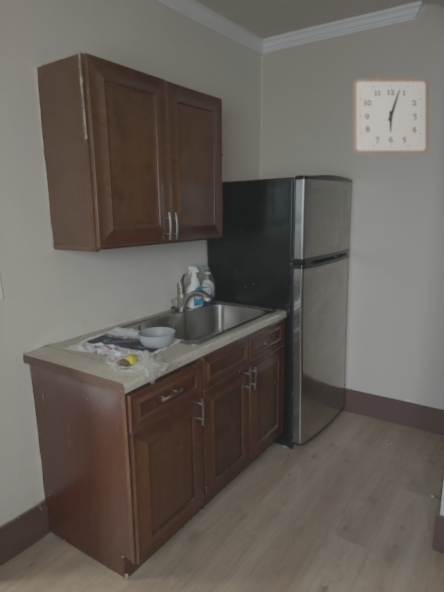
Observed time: **6:03**
